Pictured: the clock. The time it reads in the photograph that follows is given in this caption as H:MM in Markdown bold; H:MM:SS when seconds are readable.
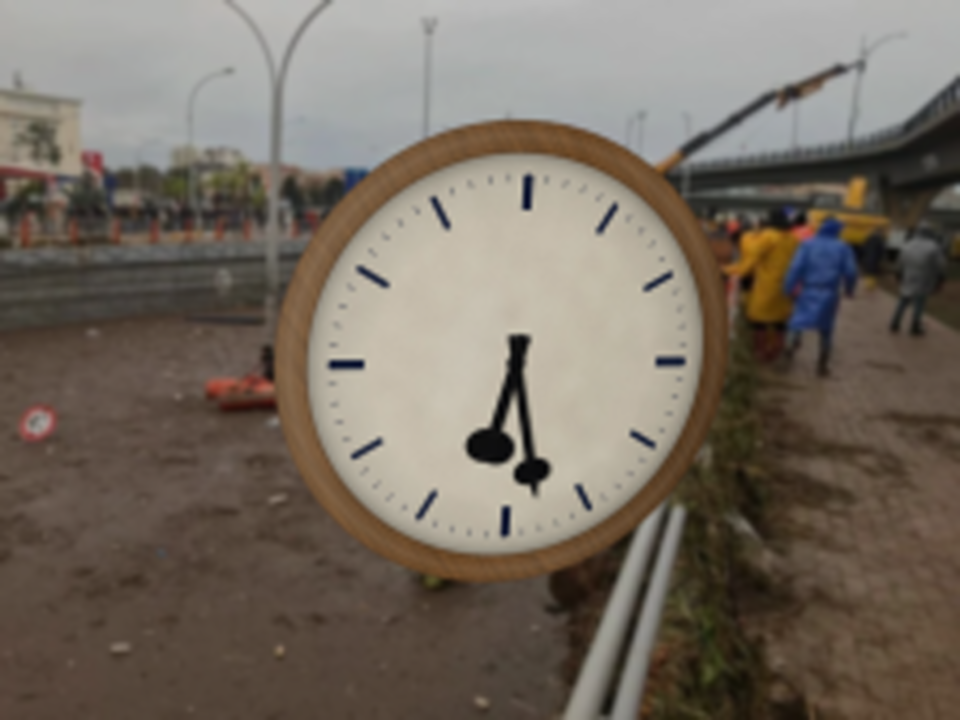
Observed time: **6:28**
